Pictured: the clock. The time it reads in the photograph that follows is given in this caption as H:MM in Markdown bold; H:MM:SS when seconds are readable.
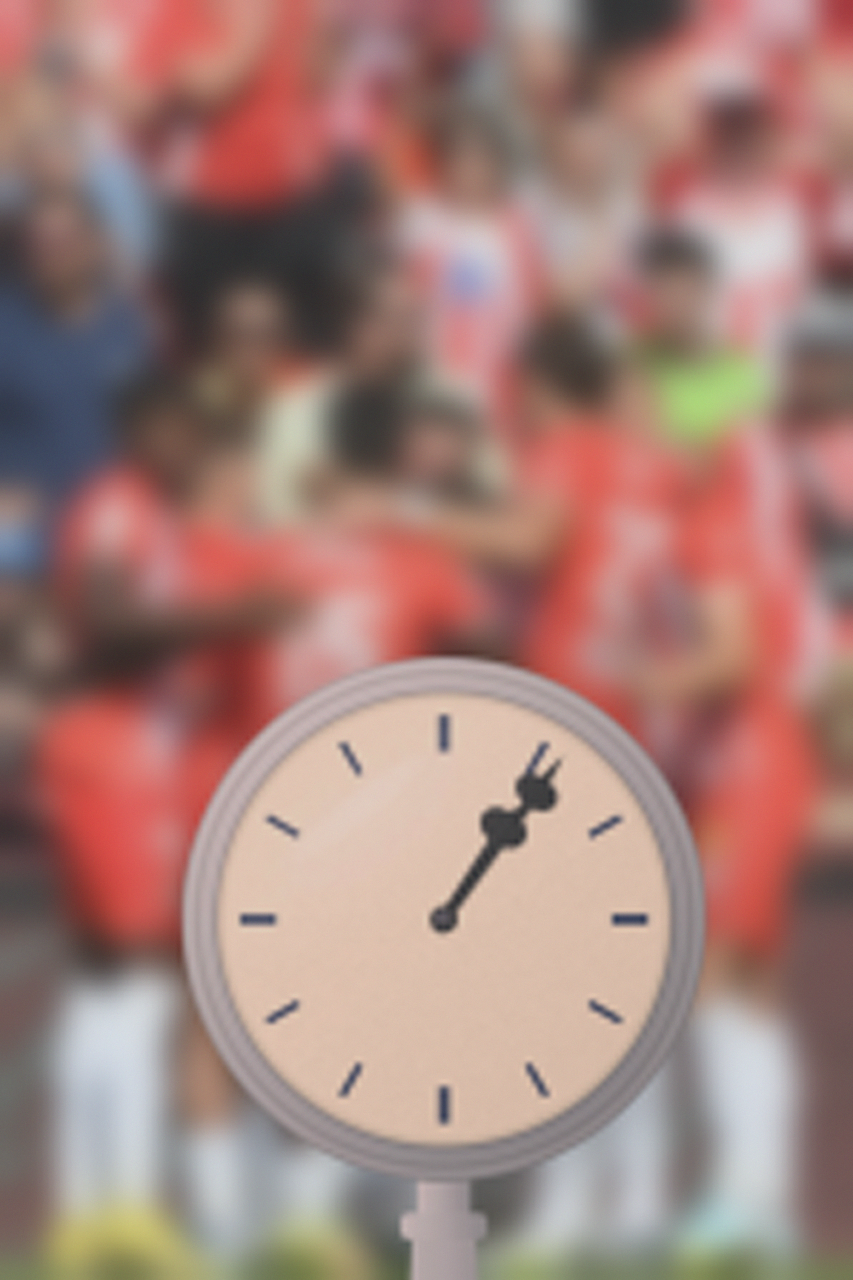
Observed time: **1:06**
